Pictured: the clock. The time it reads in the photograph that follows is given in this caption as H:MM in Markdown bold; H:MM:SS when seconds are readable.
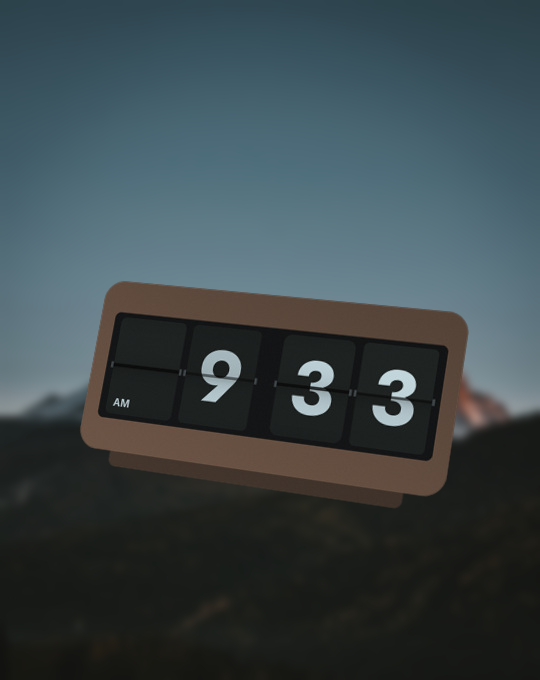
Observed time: **9:33**
